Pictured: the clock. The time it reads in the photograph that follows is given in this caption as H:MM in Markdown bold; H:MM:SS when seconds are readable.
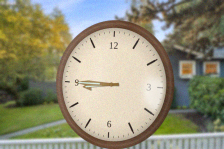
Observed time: **8:45**
